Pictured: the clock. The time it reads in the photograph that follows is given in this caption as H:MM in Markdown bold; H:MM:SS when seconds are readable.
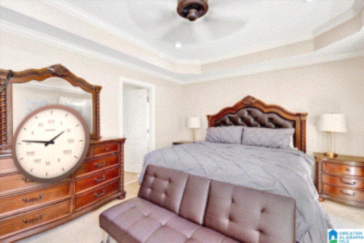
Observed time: **1:46**
